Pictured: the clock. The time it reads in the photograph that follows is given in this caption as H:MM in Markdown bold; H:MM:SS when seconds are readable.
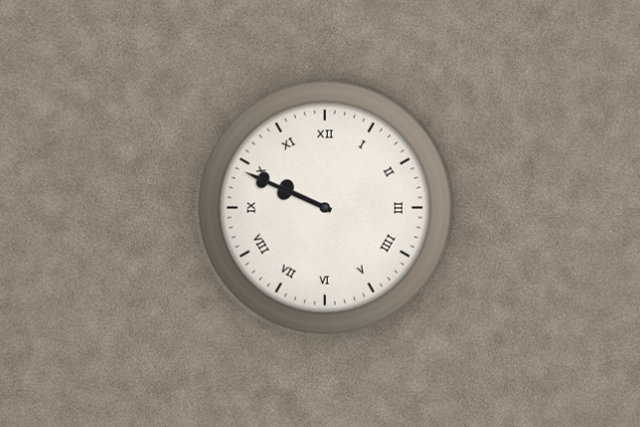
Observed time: **9:49**
